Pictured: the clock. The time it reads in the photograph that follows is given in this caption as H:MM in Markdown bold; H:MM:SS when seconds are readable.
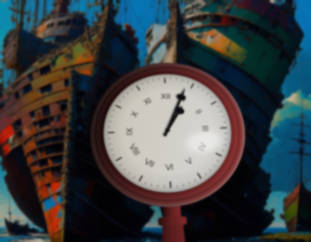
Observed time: **1:04**
